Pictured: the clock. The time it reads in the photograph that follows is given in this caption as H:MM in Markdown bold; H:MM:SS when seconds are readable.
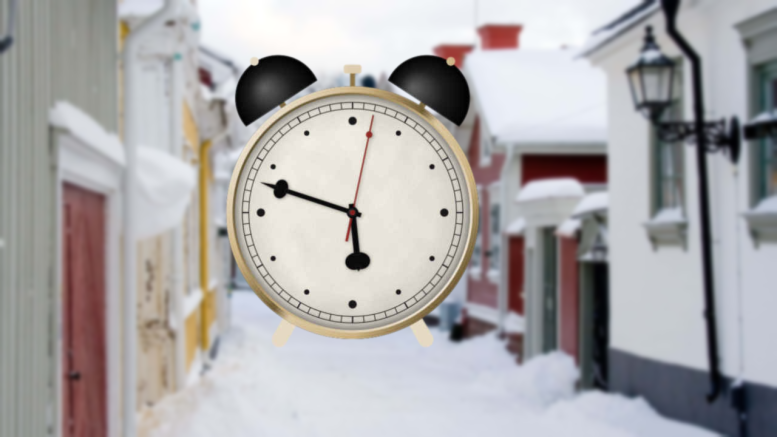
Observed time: **5:48:02**
